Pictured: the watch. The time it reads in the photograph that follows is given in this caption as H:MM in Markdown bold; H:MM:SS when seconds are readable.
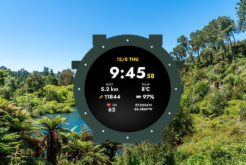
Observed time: **9:45**
